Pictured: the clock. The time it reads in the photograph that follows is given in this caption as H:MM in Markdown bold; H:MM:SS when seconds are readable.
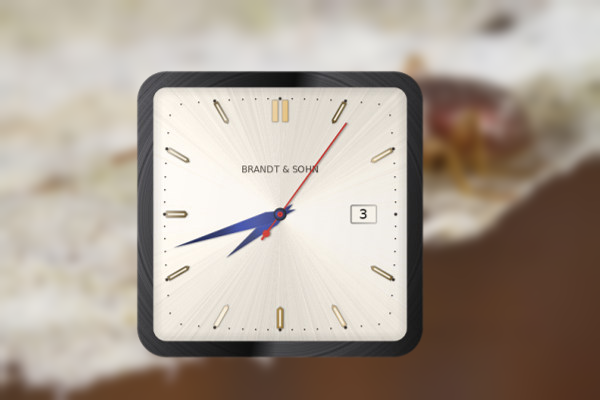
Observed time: **7:42:06**
